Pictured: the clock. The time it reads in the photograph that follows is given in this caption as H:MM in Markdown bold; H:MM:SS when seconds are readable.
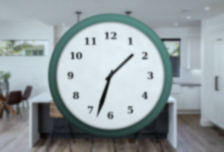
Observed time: **1:33**
